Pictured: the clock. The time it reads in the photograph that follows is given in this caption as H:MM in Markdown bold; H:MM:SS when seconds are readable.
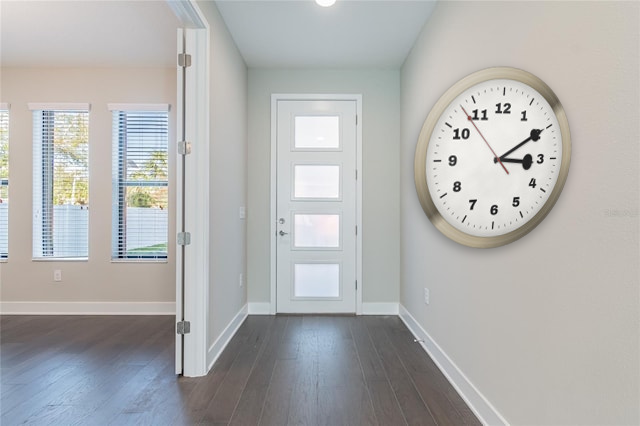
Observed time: **3:09:53**
